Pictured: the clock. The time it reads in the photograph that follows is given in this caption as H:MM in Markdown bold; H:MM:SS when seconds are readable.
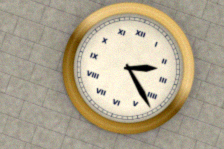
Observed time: **2:22**
